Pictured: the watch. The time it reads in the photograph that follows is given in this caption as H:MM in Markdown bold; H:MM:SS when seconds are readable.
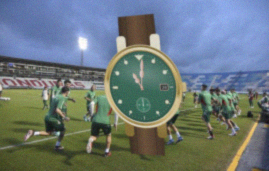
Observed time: **11:01**
